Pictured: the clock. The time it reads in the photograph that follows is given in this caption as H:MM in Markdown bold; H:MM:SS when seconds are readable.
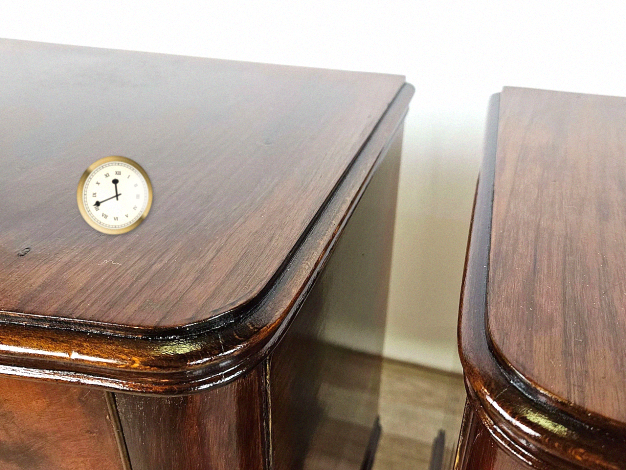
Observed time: **11:41**
